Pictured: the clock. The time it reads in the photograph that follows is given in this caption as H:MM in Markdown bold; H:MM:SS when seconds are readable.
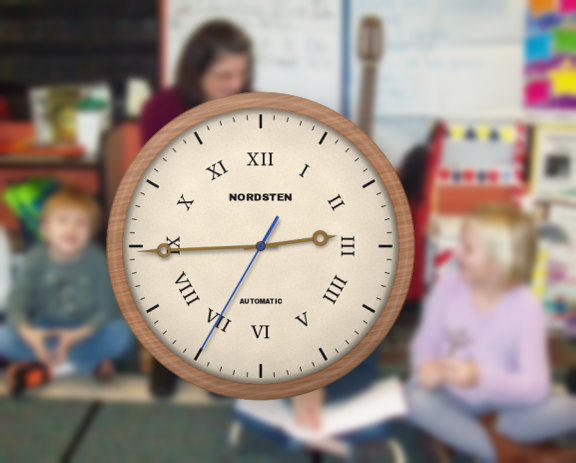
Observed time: **2:44:35**
